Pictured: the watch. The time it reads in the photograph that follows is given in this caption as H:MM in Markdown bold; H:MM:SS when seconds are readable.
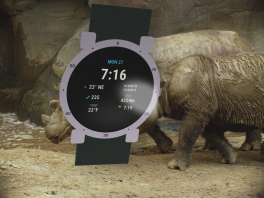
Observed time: **7:16**
